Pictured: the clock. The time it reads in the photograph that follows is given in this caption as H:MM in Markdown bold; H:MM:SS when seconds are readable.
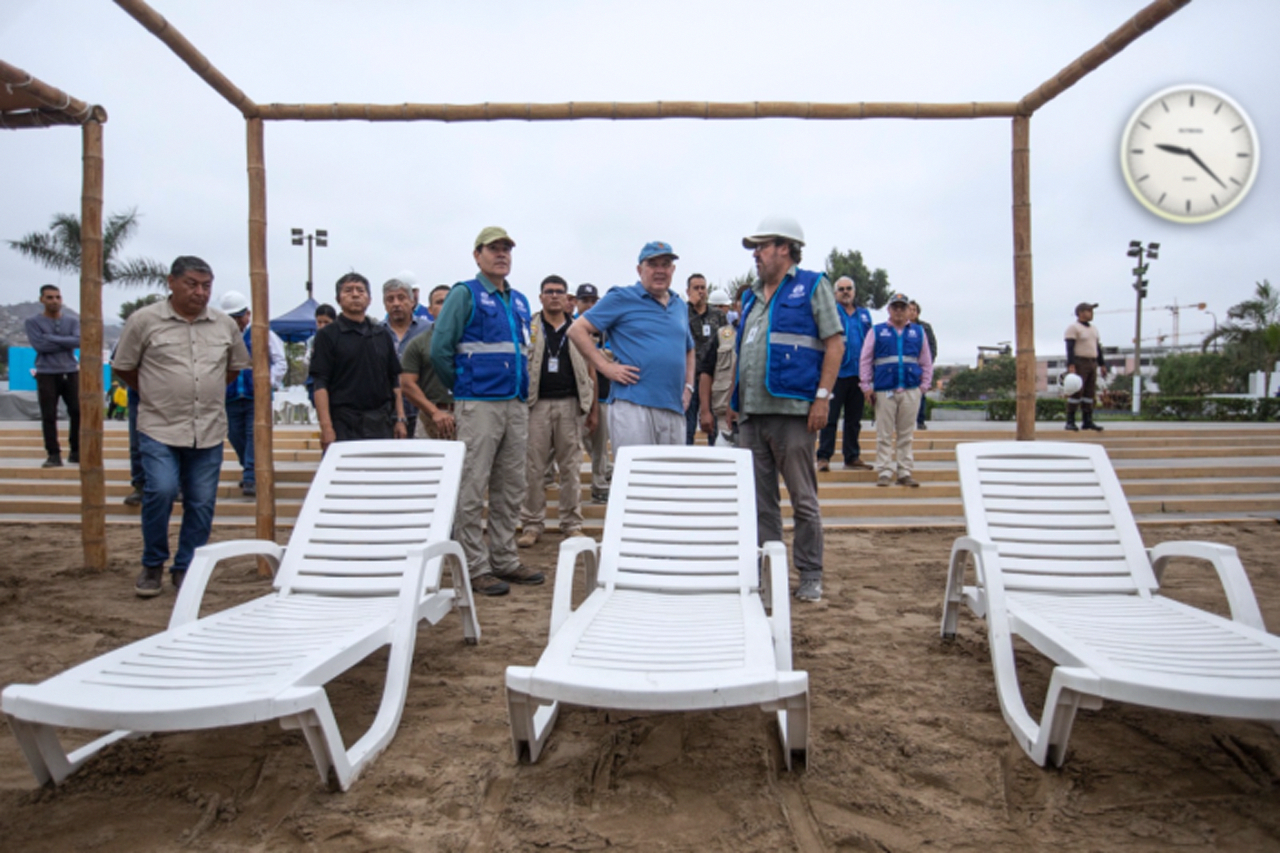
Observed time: **9:22**
